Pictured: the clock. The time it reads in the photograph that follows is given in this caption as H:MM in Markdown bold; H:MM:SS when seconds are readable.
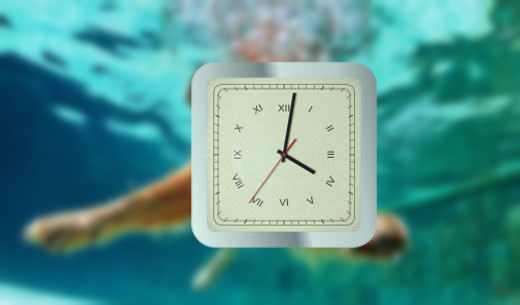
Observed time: **4:01:36**
